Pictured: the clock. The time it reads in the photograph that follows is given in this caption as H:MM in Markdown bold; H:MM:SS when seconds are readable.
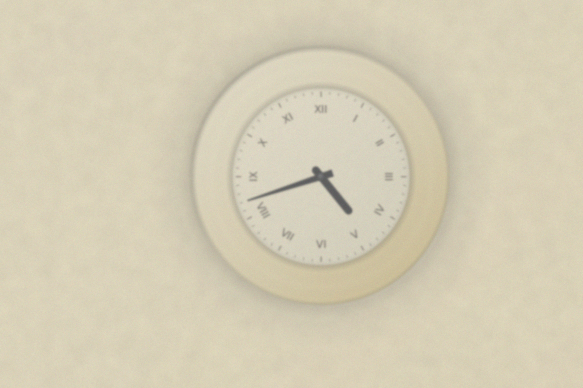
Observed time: **4:42**
